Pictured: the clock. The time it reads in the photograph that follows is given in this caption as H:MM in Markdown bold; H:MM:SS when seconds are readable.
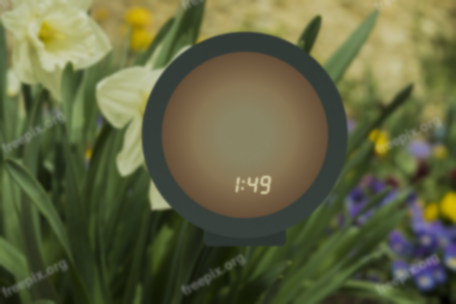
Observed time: **1:49**
